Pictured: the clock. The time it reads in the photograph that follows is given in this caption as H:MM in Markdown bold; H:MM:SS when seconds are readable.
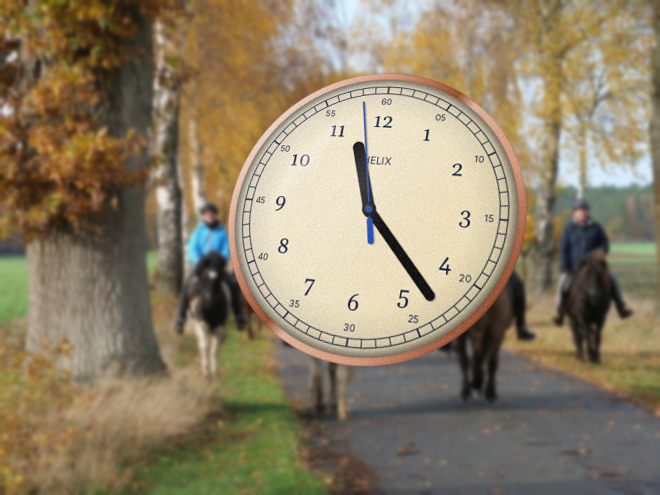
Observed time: **11:22:58**
